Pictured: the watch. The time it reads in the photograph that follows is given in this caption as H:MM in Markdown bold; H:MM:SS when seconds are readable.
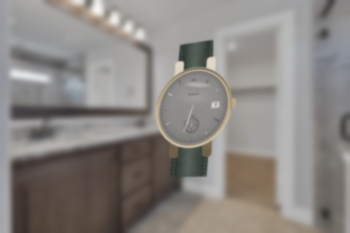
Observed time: **6:33**
